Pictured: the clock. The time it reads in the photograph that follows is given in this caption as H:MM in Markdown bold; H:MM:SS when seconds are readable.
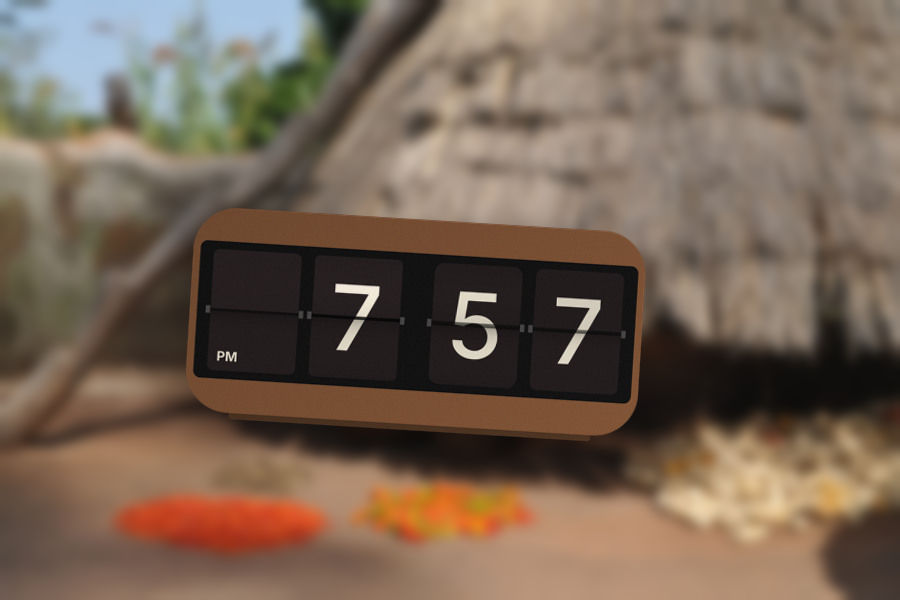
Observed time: **7:57**
